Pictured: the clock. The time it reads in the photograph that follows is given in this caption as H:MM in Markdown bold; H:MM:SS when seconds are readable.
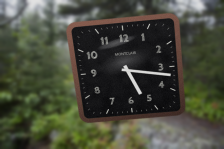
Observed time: **5:17**
